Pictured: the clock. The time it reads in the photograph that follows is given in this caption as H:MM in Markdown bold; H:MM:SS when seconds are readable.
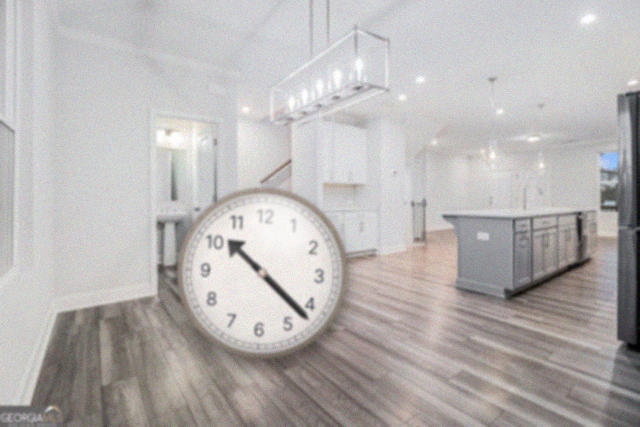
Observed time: **10:22**
